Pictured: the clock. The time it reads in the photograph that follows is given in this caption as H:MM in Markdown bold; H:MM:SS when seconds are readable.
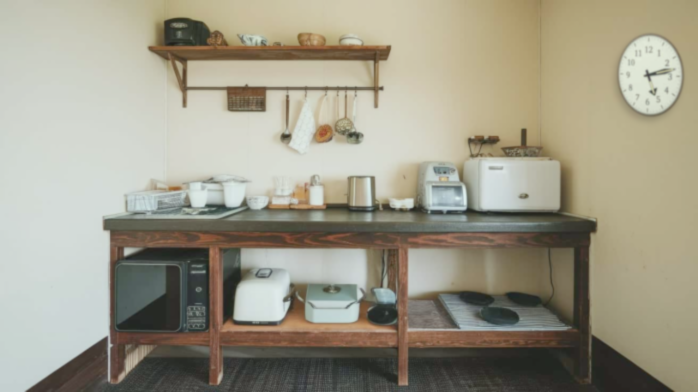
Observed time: **5:13**
